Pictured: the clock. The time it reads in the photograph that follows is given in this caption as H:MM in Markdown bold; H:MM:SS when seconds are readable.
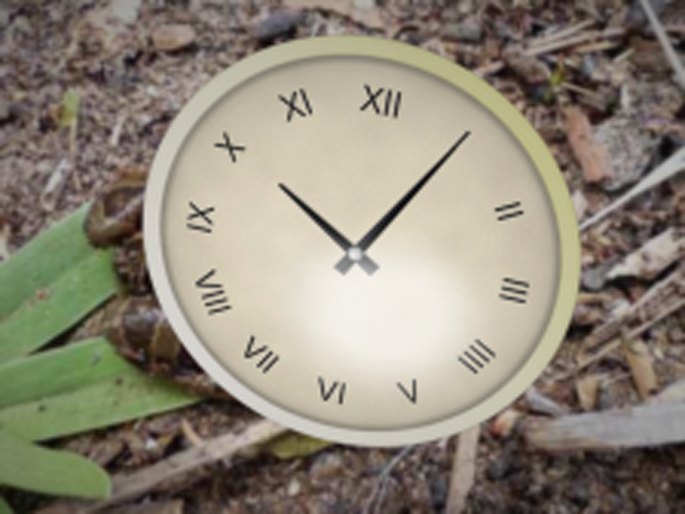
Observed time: **10:05**
